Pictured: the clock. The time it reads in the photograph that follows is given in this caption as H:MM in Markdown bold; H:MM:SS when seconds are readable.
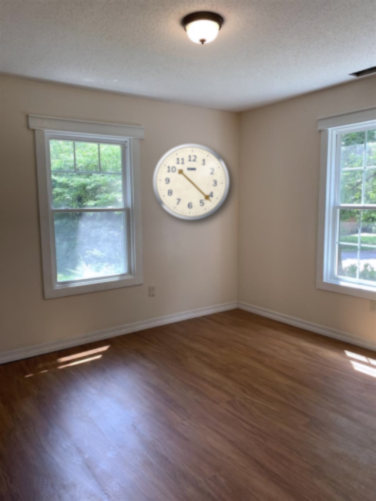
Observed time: **10:22**
